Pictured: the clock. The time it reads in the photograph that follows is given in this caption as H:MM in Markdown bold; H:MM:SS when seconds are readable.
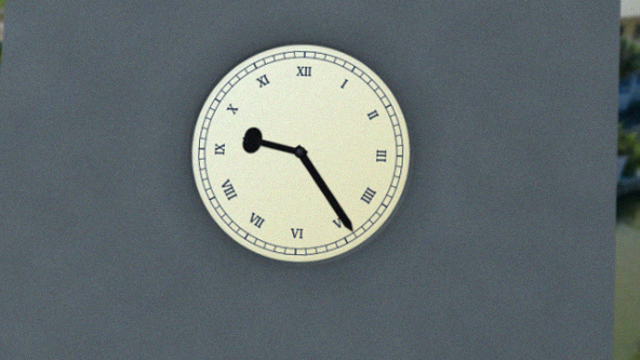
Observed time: **9:24**
